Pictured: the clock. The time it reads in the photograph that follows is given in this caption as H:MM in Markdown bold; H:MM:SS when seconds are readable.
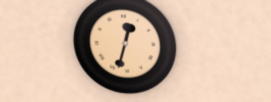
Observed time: **12:33**
